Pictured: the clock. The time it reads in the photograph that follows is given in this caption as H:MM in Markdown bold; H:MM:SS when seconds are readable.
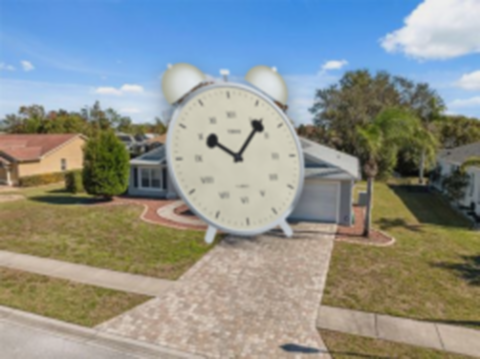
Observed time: **10:07**
